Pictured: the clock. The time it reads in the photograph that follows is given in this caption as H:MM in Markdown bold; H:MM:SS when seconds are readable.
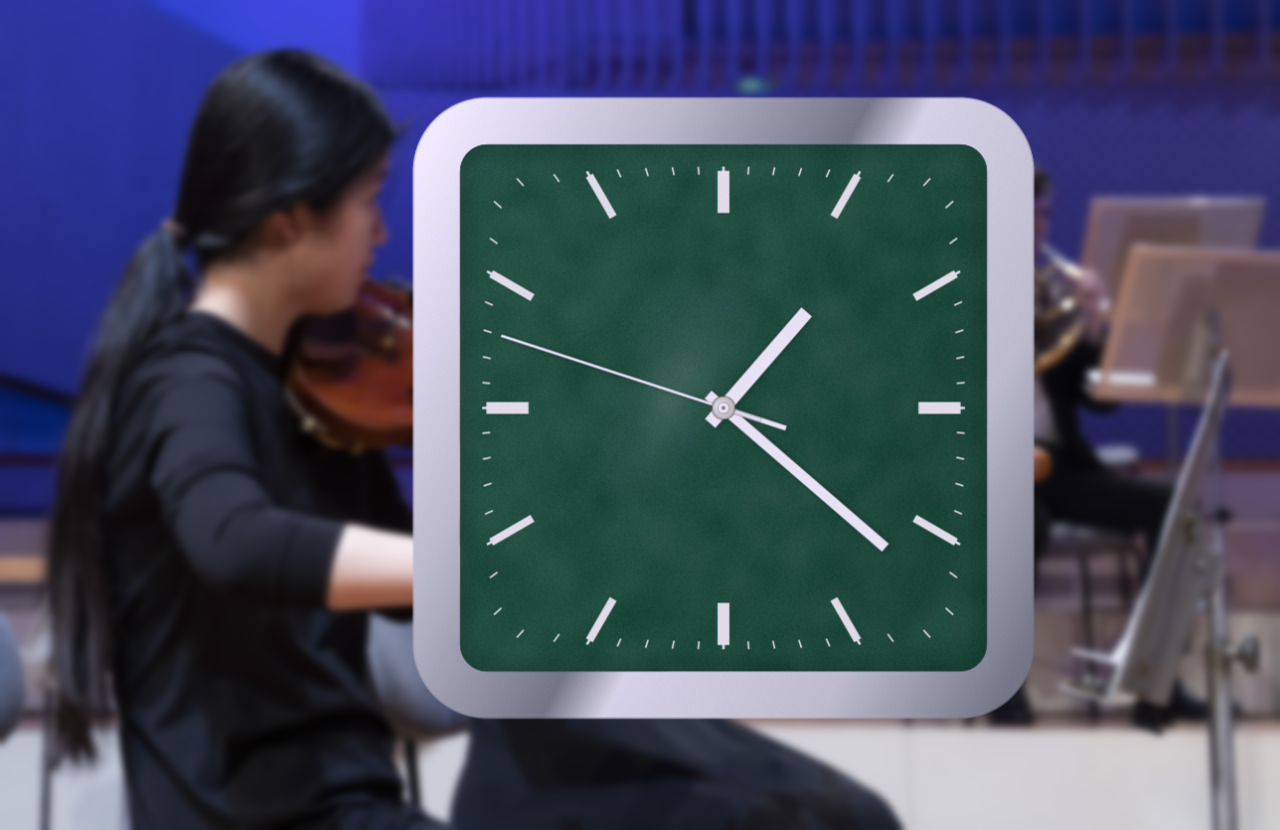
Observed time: **1:21:48**
